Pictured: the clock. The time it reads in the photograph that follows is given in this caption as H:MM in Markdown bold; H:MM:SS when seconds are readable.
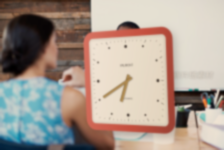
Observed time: **6:40**
